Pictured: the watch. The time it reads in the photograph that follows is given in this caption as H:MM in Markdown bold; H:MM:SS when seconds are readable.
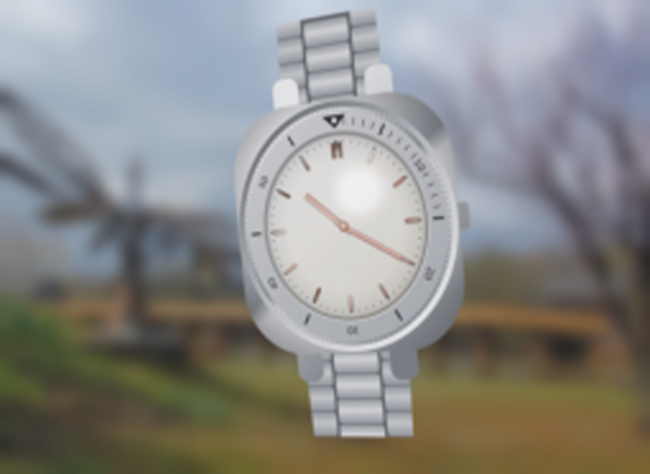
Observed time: **10:20**
